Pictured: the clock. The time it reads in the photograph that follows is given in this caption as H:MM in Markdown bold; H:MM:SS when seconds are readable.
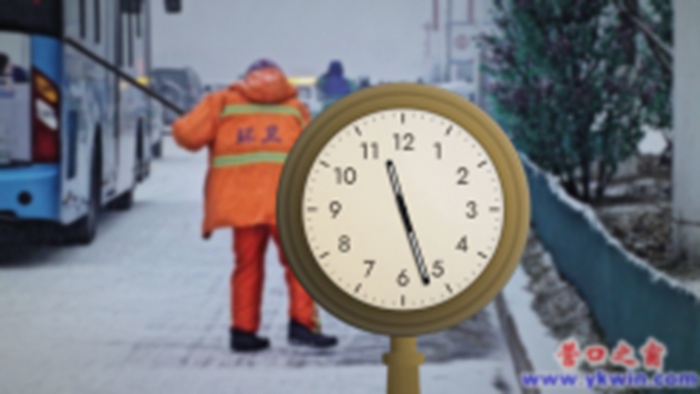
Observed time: **11:27**
